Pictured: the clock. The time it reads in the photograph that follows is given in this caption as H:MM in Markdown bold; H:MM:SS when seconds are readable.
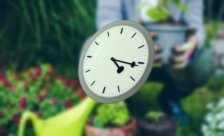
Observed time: **4:16**
